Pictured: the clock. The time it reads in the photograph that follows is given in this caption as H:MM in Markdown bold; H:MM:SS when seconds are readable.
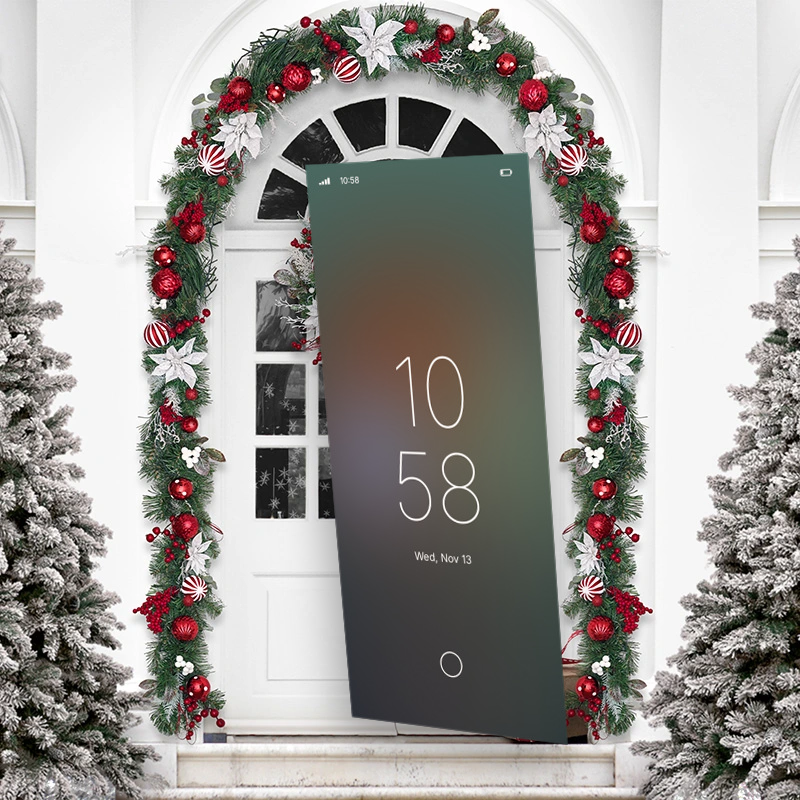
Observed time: **10:58**
